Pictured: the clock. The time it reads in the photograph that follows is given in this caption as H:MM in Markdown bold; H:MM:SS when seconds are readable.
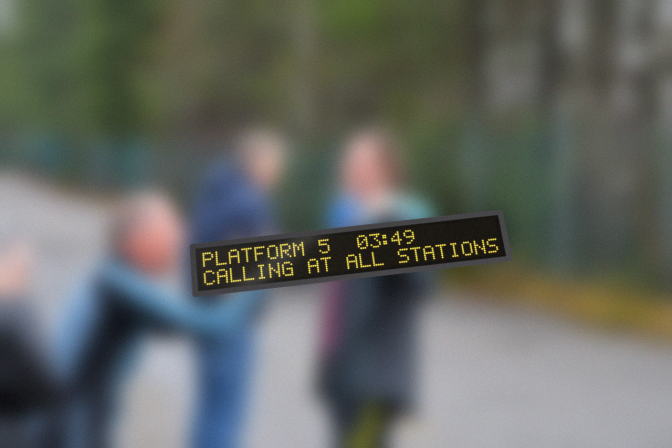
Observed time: **3:49**
